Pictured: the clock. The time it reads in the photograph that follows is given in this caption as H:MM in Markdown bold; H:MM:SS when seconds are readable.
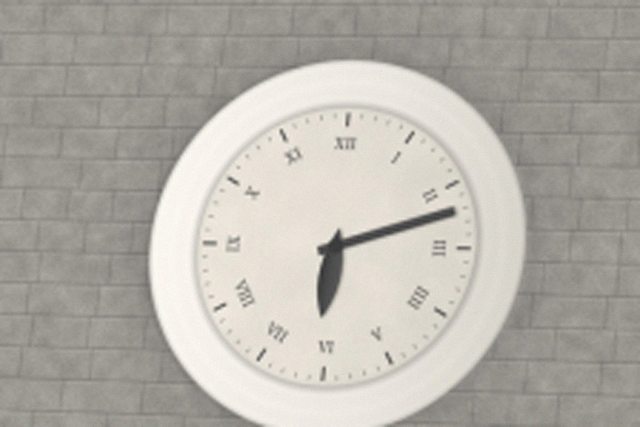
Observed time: **6:12**
